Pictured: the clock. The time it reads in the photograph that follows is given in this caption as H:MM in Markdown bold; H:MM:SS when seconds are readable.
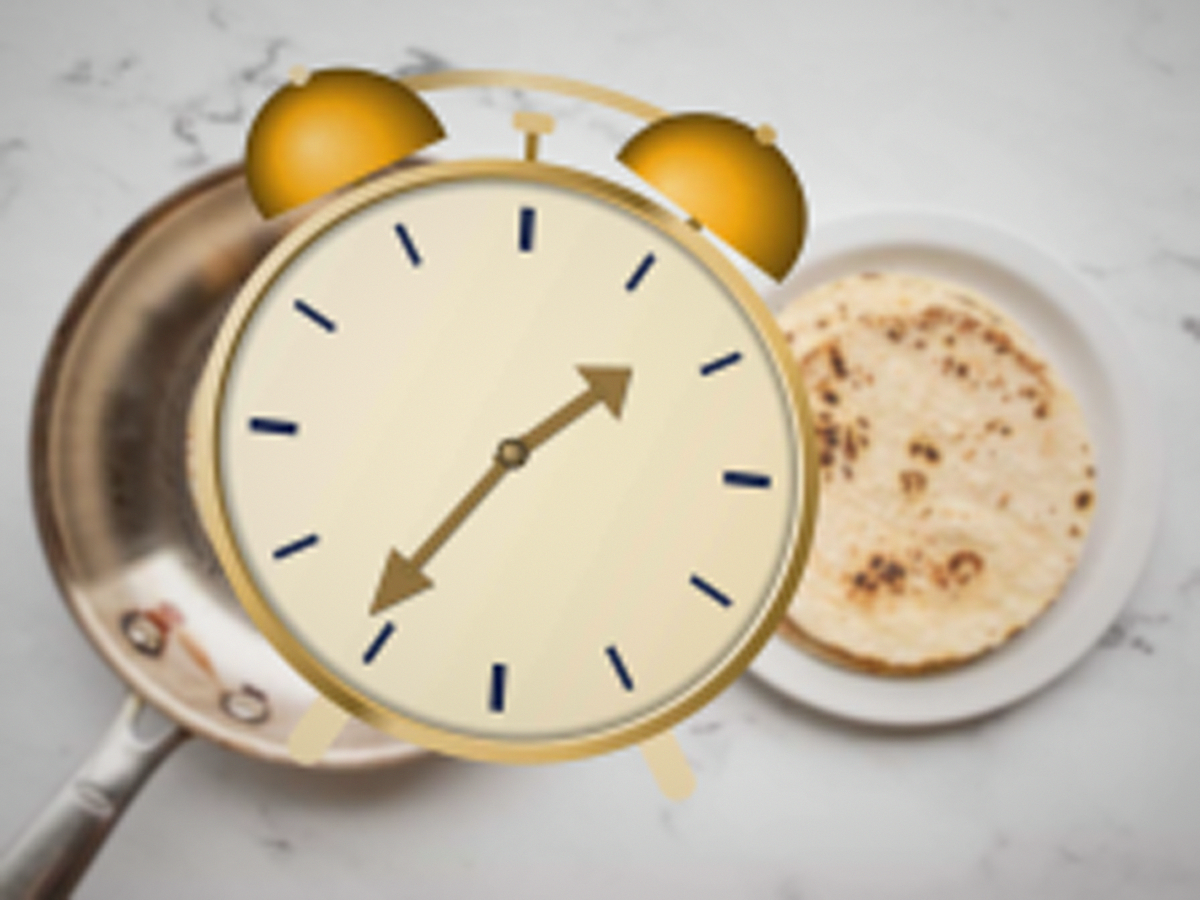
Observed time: **1:36**
